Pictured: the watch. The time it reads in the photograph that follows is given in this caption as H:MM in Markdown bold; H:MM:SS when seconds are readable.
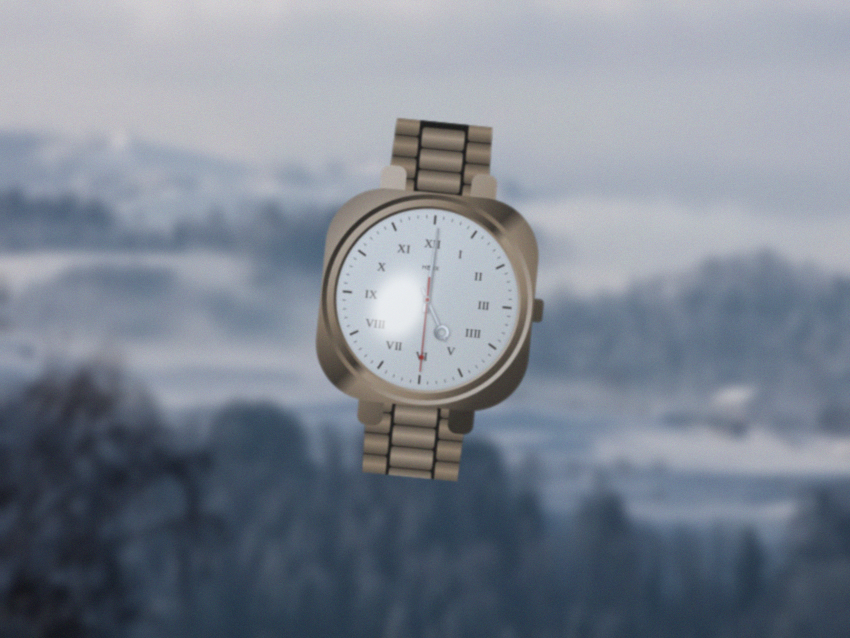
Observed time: **5:00:30**
